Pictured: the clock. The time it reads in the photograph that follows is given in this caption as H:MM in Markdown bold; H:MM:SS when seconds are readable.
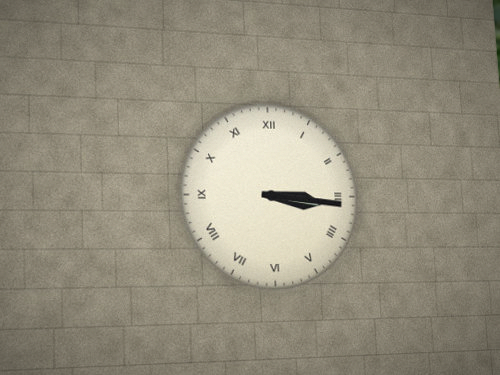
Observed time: **3:16**
